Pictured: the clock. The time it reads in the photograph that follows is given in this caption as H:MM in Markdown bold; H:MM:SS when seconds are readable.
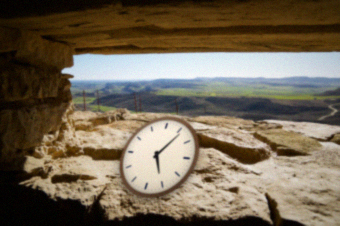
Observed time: **5:06**
